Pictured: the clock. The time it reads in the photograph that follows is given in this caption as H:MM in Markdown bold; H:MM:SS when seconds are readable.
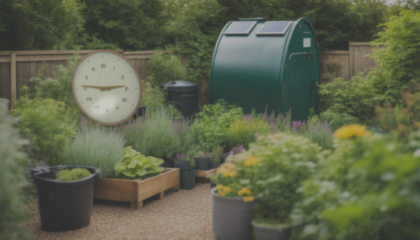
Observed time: **2:46**
